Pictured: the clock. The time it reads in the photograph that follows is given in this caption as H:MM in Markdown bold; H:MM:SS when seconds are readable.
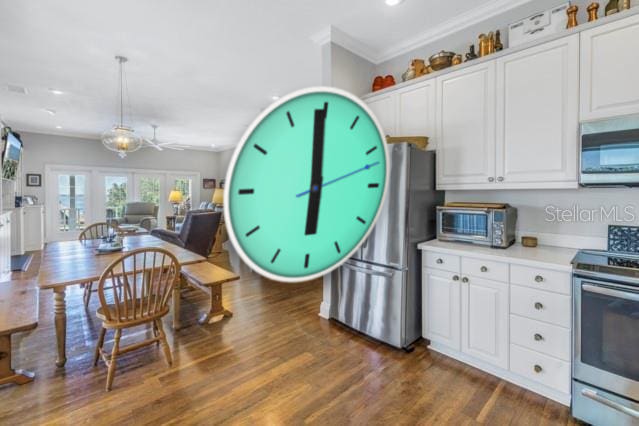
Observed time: **5:59:12**
